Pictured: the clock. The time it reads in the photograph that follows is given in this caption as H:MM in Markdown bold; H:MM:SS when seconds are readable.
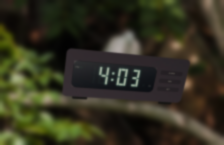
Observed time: **4:03**
